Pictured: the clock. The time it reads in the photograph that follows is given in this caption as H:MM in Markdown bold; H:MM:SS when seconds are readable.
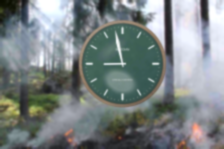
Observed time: **8:58**
